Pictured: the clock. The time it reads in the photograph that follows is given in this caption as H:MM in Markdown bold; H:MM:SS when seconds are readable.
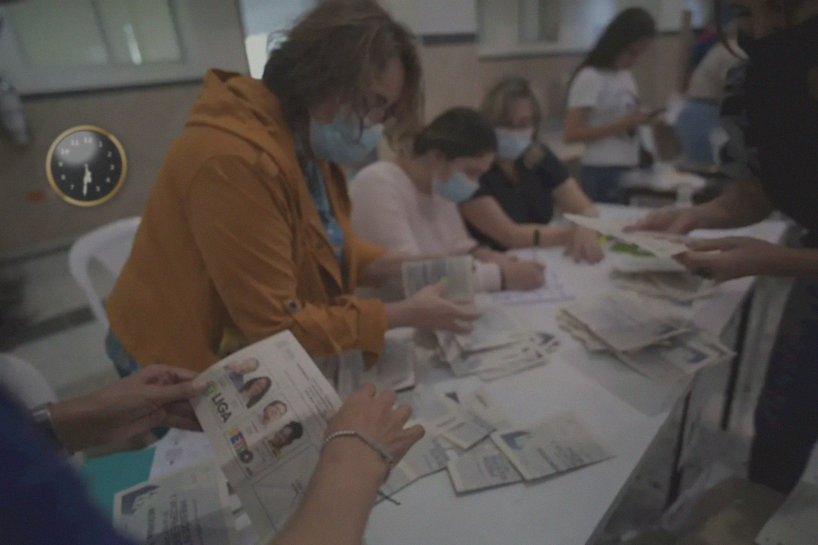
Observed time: **5:30**
